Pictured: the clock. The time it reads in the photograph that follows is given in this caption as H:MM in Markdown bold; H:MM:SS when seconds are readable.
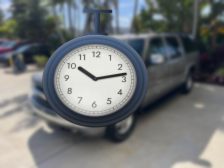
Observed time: **10:13**
